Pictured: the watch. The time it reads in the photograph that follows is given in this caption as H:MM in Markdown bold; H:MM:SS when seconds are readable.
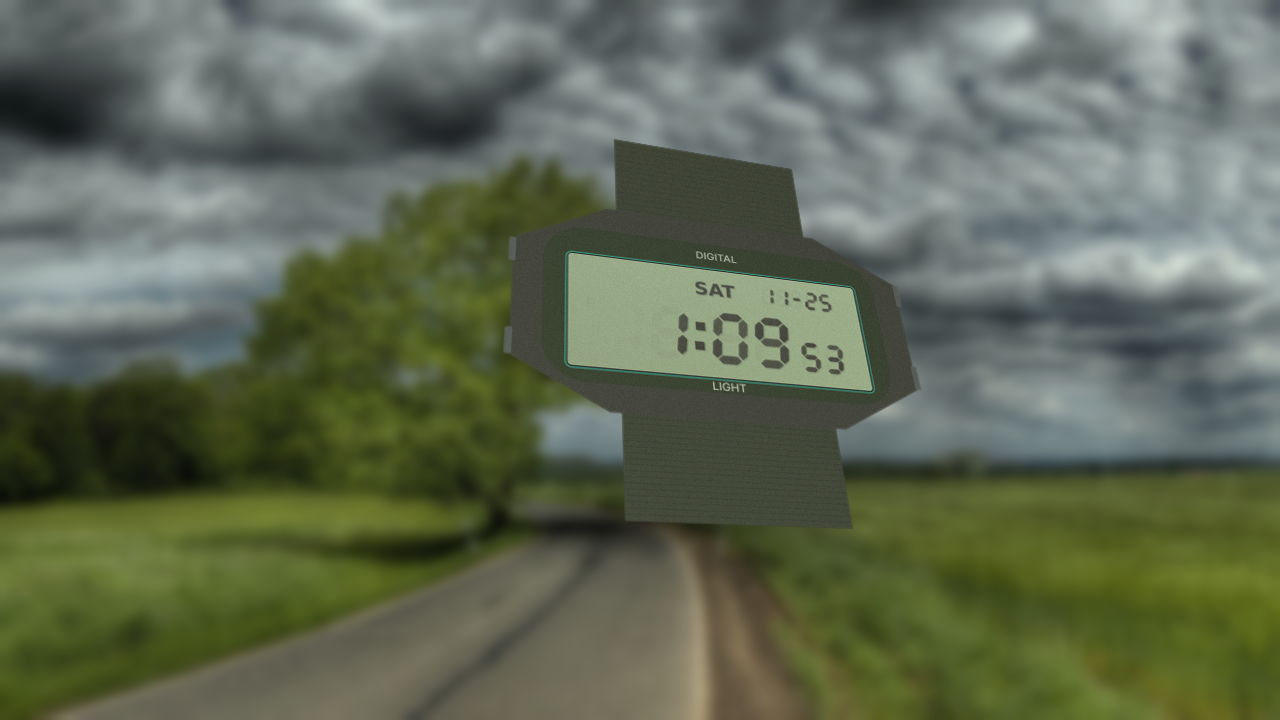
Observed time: **1:09:53**
